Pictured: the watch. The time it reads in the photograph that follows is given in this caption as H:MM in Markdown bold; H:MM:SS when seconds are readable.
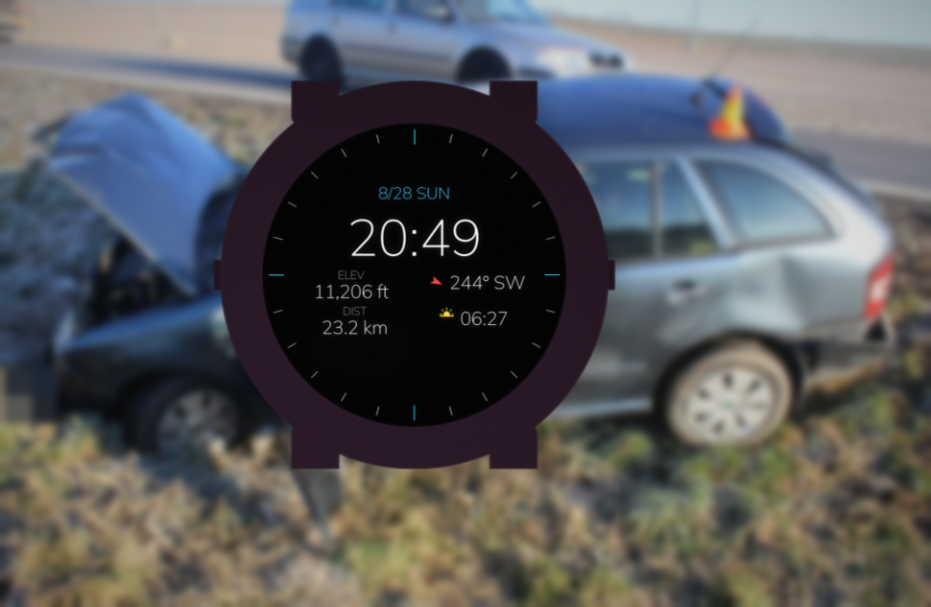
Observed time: **20:49**
